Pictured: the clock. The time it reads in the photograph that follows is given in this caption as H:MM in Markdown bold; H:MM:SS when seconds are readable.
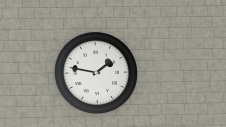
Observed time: **1:47**
